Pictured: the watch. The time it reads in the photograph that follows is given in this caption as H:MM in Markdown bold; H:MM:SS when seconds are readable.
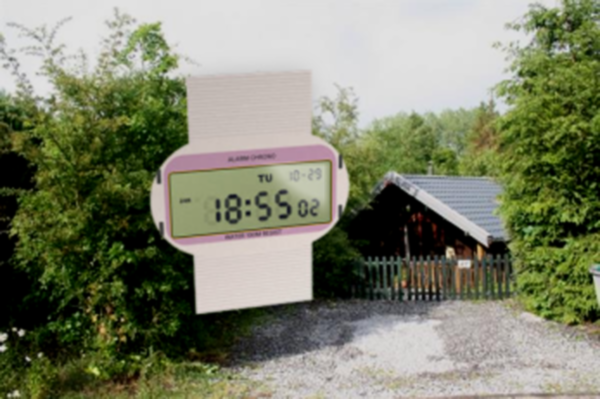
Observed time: **18:55:02**
